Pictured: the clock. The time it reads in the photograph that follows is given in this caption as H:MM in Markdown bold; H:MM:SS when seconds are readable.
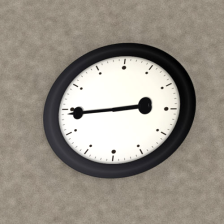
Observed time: **2:44**
